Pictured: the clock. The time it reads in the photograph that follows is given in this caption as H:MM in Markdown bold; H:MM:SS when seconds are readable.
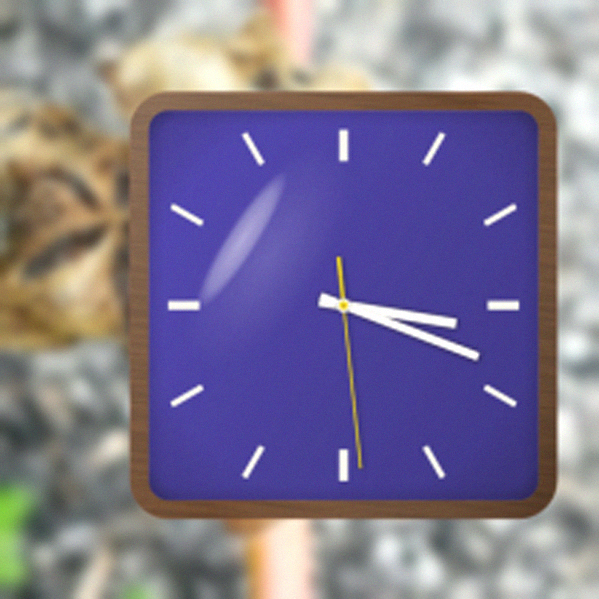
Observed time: **3:18:29**
